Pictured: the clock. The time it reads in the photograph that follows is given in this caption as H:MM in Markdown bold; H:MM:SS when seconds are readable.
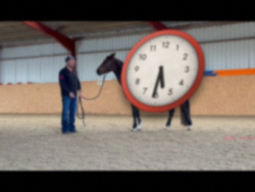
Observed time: **5:31**
